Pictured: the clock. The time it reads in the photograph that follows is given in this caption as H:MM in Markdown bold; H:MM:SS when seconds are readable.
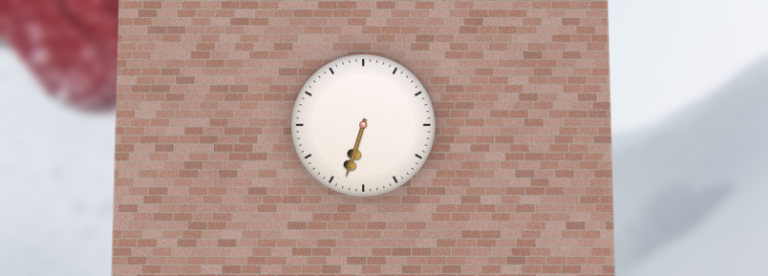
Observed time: **6:33**
